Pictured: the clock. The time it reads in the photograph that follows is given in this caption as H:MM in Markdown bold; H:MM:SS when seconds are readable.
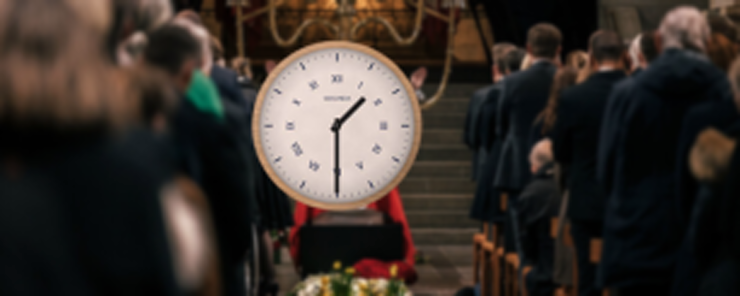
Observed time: **1:30**
